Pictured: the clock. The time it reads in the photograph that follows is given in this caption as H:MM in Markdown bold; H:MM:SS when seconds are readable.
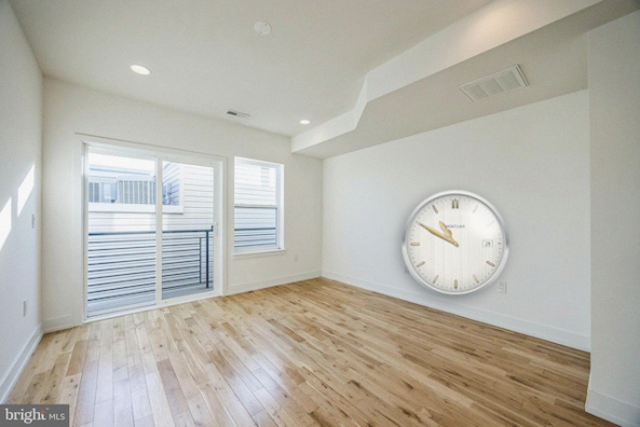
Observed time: **10:50**
